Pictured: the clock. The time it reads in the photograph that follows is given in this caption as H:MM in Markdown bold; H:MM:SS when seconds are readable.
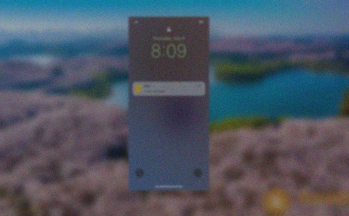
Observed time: **8:09**
